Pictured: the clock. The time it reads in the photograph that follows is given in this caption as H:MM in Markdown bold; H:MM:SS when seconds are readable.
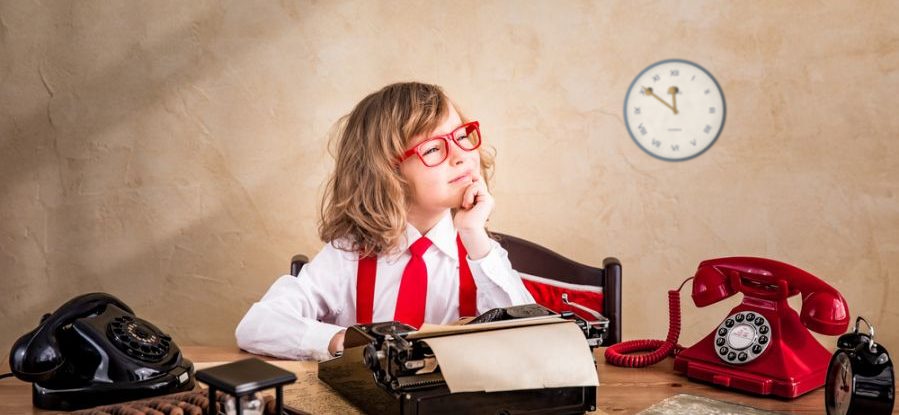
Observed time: **11:51**
